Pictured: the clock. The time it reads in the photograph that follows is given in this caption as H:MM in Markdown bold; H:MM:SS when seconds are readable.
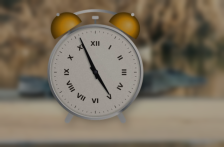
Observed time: **4:56**
